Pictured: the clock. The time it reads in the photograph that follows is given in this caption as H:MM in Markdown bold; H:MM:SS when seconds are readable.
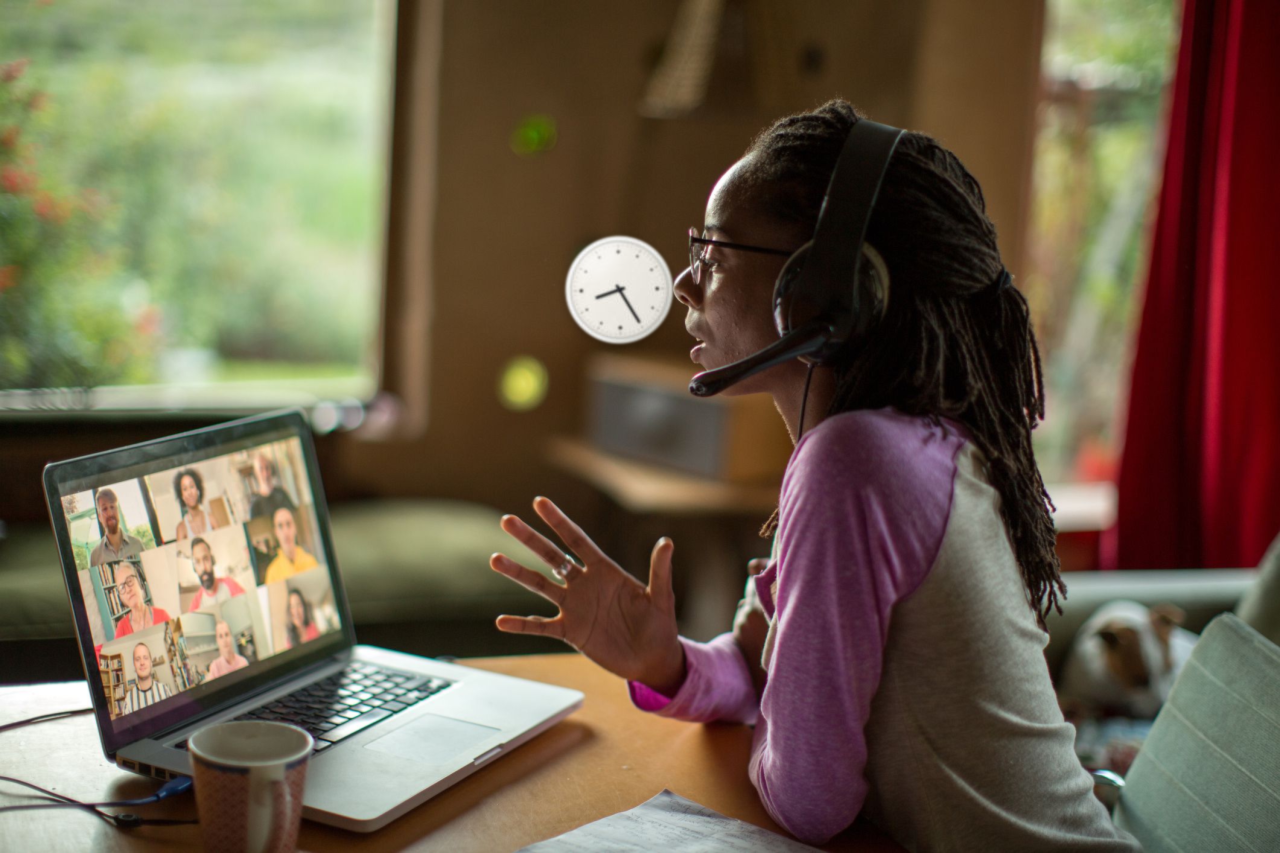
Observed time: **8:25**
